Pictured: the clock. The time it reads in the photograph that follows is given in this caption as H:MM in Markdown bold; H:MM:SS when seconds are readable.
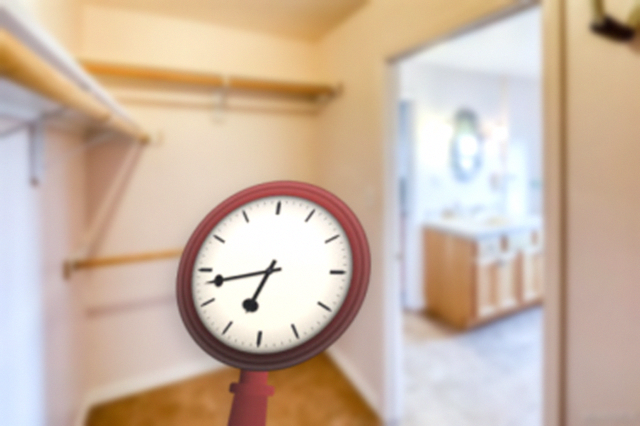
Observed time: **6:43**
